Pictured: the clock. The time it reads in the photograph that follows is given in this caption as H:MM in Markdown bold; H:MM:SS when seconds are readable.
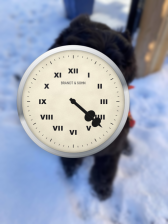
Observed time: **4:22**
